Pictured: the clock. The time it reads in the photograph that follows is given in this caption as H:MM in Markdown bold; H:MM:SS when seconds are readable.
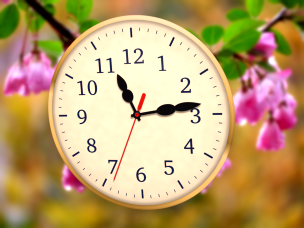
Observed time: **11:13:34**
